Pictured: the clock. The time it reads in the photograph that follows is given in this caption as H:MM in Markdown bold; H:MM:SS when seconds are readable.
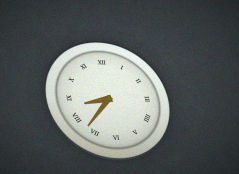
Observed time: **8:37**
